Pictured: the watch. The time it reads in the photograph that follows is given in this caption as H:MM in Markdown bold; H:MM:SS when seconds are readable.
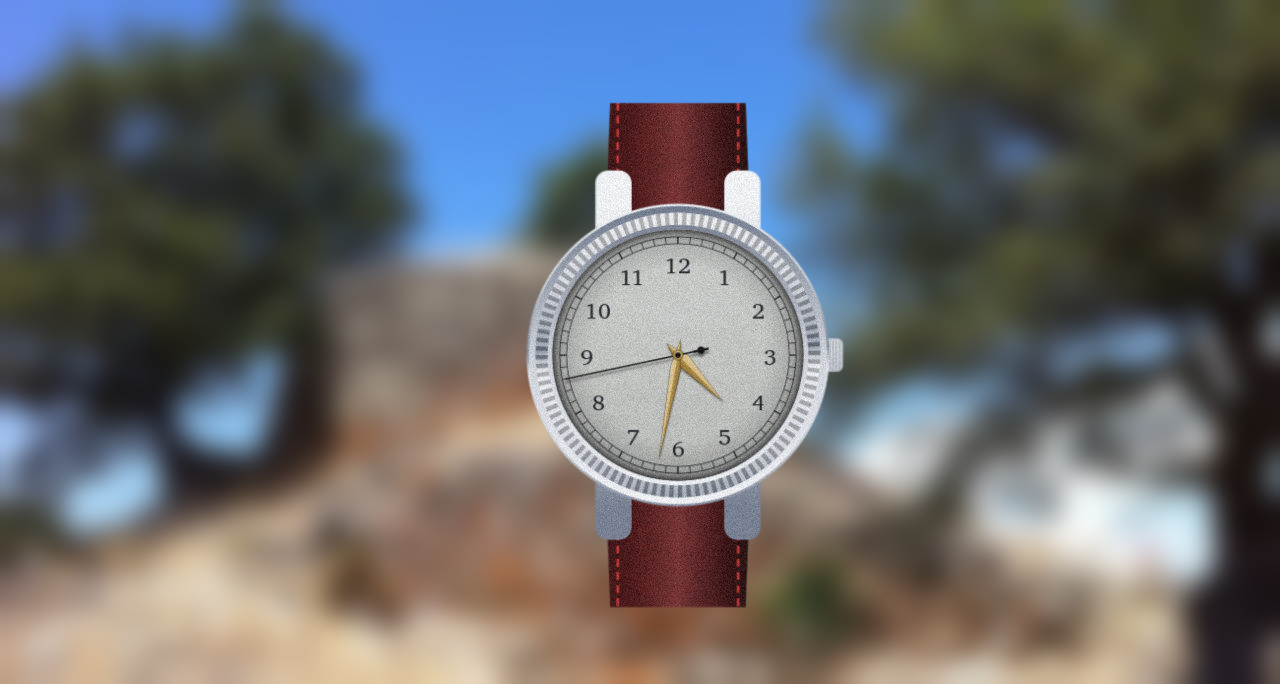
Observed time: **4:31:43**
